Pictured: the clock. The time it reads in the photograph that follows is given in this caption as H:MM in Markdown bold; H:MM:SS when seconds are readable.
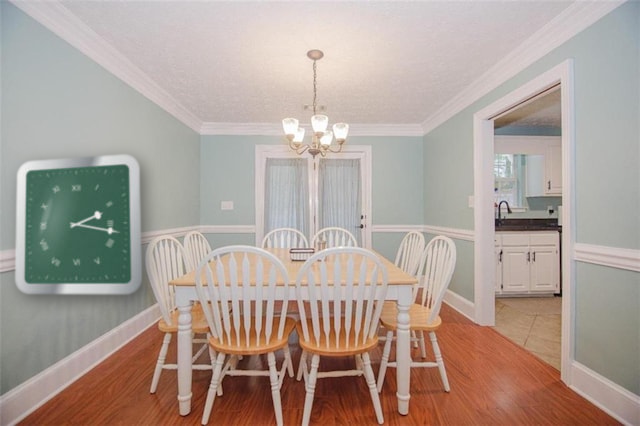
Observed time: **2:17**
